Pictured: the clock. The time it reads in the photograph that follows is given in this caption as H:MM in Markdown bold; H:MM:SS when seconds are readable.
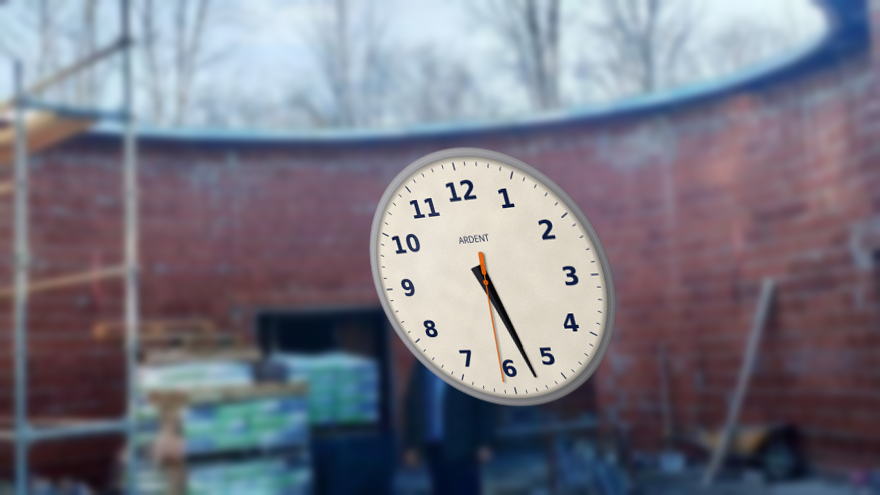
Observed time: **5:27:31**
